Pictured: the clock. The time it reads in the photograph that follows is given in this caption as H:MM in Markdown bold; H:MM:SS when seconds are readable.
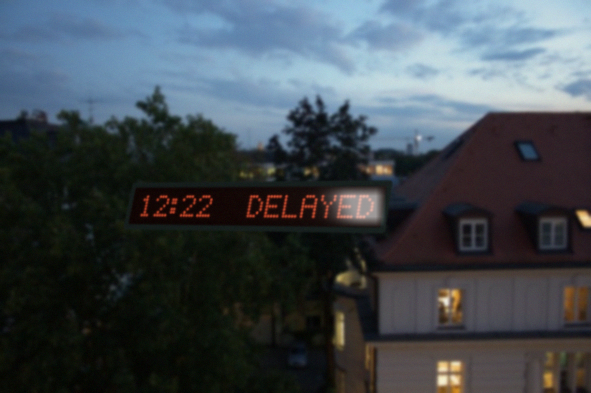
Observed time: **12:22**
